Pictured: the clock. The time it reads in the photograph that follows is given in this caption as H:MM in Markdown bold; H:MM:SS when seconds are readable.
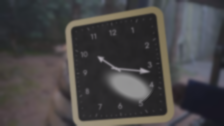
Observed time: **10:17**
